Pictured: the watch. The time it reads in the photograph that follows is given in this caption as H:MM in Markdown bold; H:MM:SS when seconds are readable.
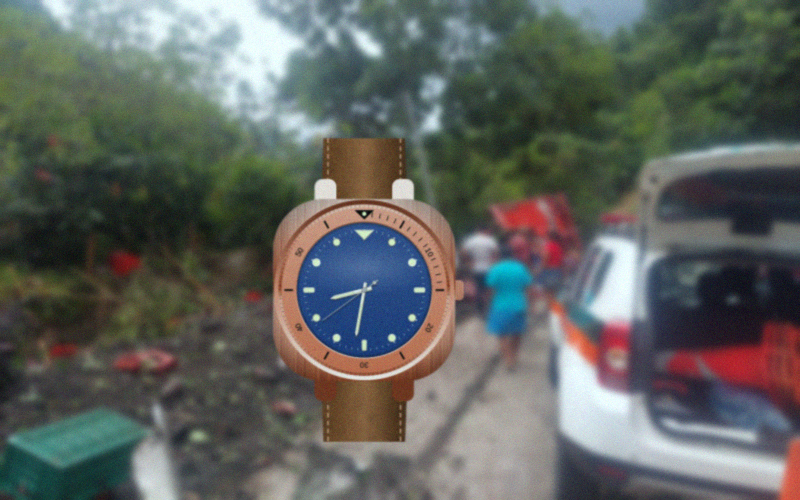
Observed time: **8:31:39**
